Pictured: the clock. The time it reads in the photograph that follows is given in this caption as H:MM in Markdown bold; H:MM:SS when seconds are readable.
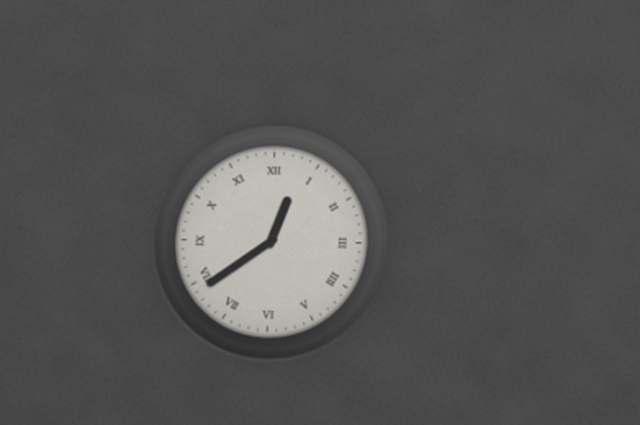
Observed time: **12:39**
